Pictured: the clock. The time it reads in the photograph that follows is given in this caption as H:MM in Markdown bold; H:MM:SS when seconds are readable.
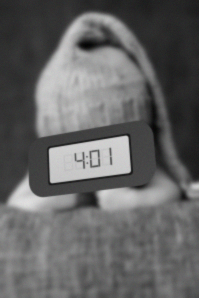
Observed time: **4:01**
